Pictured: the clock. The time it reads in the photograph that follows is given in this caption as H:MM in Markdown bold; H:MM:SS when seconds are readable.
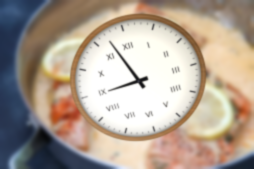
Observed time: **8:57**
